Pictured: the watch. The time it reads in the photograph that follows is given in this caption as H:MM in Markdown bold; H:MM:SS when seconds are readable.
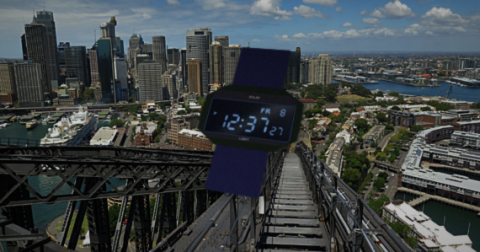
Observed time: **12:37**
